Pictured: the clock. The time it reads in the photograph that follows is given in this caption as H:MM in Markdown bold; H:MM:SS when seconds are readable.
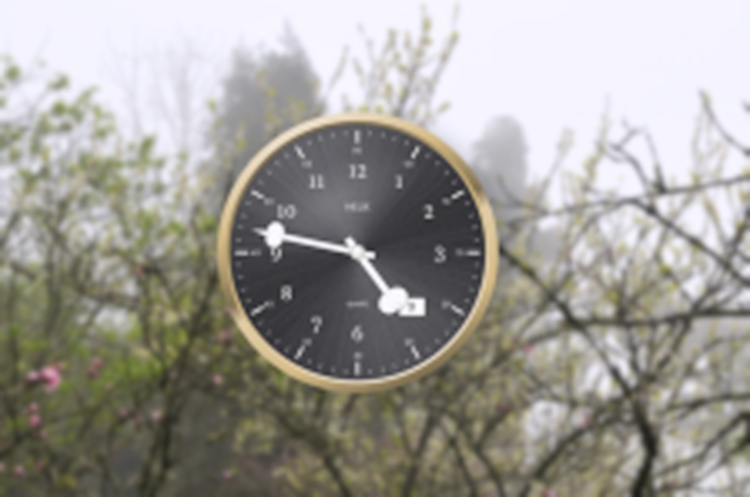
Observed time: **4:47**
